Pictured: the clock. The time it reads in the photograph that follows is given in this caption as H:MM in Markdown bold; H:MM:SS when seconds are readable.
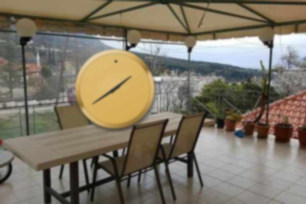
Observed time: **1:39**
